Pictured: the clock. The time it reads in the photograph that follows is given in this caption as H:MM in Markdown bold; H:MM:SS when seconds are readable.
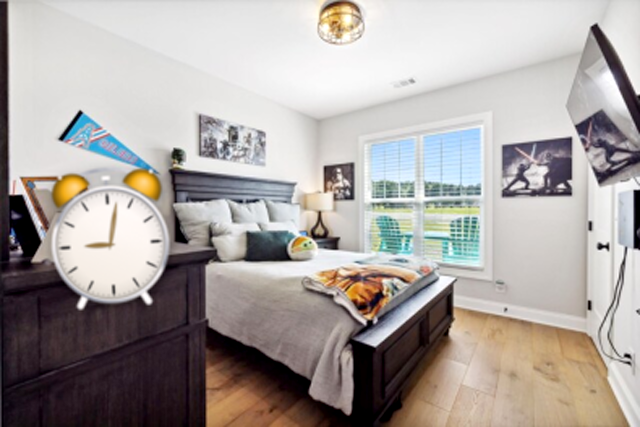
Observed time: **9:02**
